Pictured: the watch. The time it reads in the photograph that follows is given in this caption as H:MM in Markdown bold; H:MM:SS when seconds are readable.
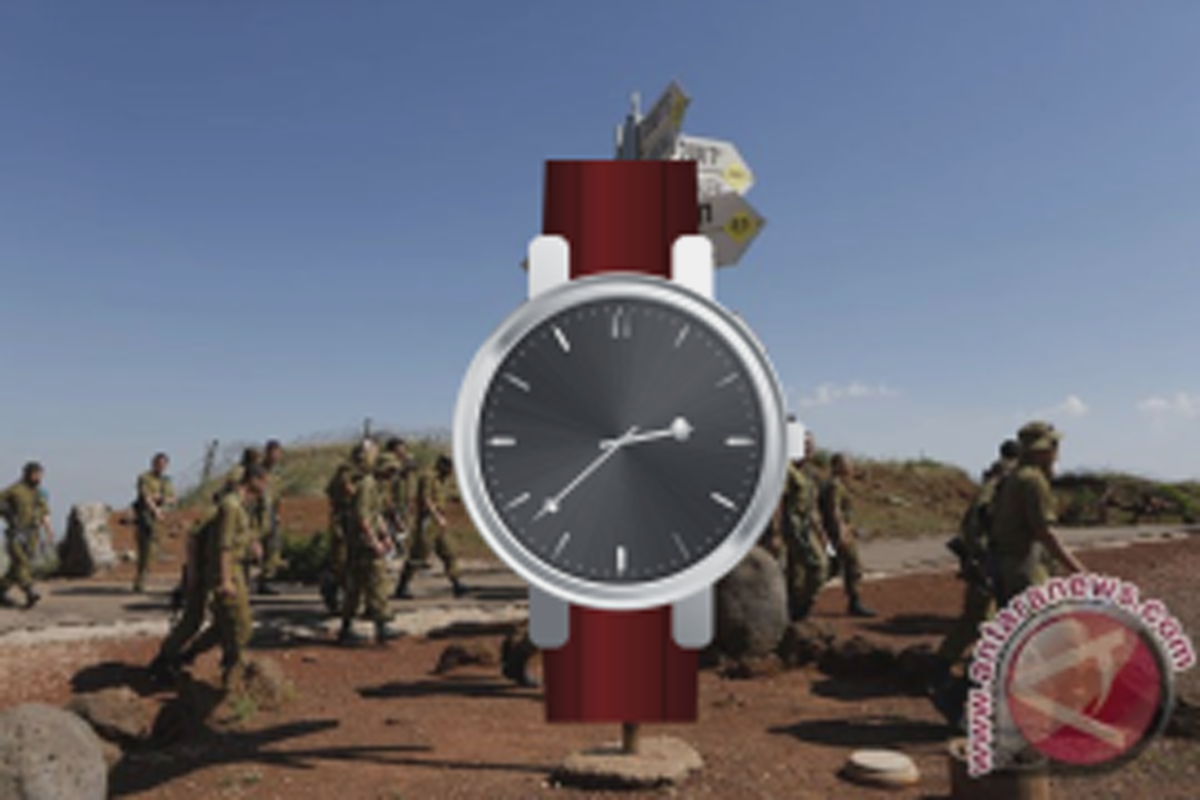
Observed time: **2:38**
